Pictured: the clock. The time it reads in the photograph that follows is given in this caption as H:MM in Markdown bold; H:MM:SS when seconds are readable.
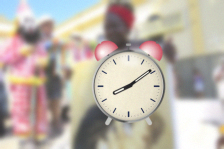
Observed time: **8:09**
